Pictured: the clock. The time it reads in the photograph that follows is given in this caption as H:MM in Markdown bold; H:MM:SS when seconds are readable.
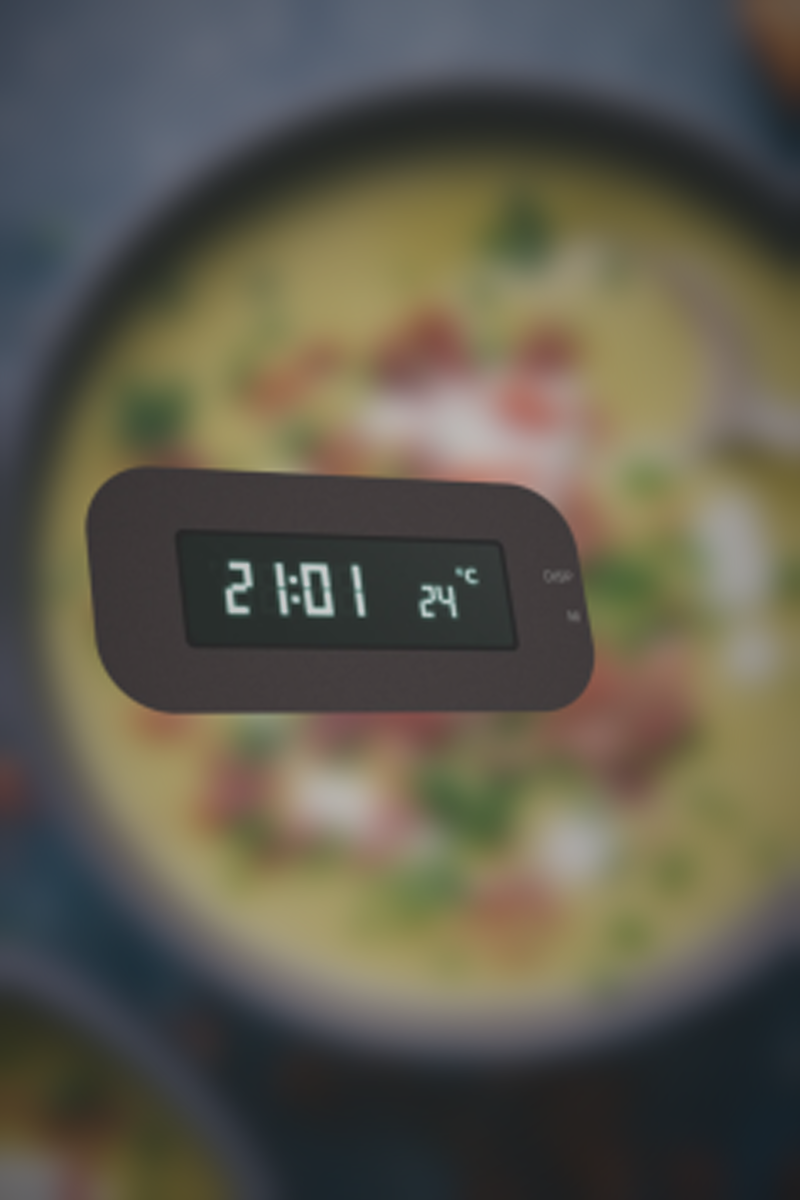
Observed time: **21:01**
